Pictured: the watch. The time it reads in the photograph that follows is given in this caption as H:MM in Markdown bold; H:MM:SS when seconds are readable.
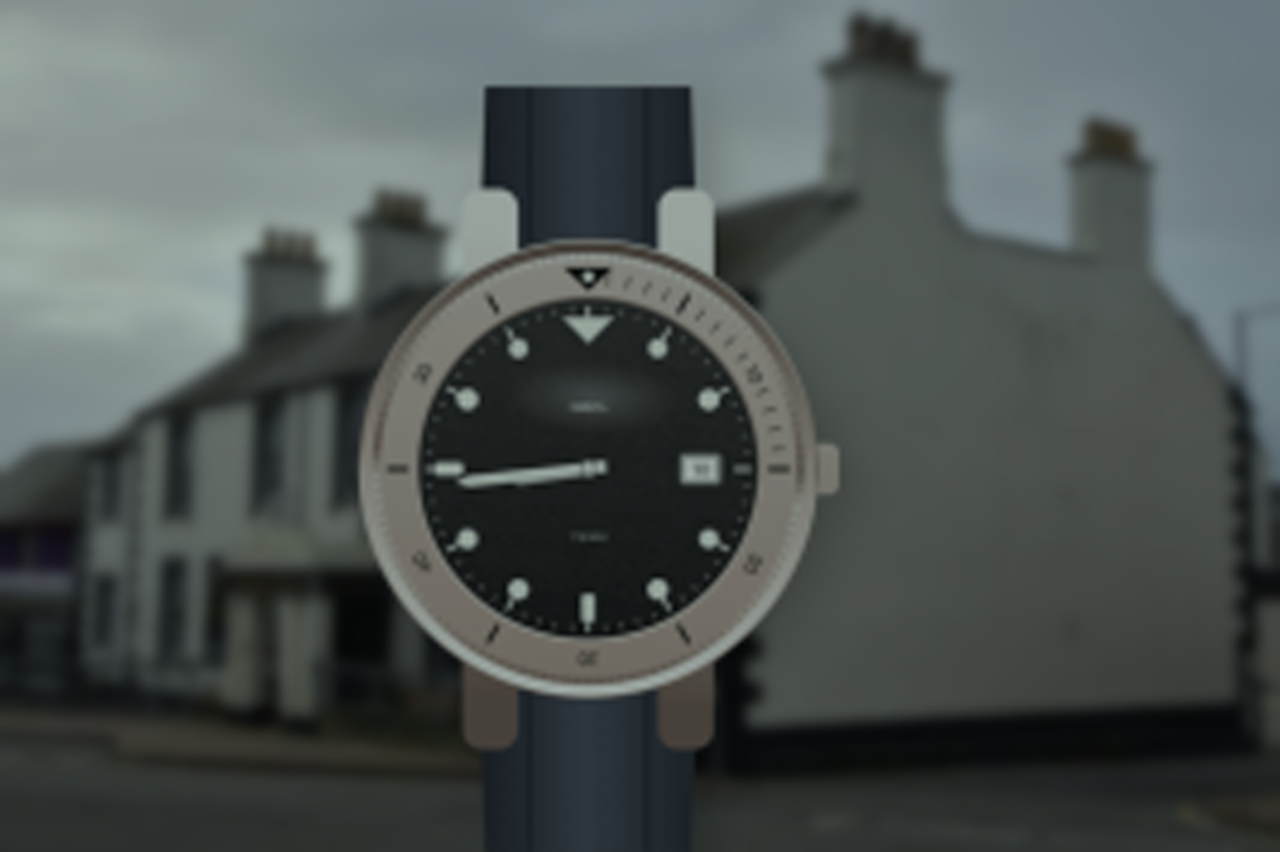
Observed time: **8:44**
